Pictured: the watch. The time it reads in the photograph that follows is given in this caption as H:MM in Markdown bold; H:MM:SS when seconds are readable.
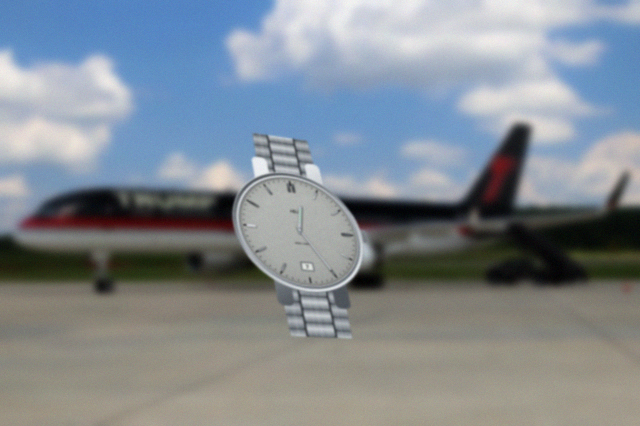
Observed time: **12:25**
